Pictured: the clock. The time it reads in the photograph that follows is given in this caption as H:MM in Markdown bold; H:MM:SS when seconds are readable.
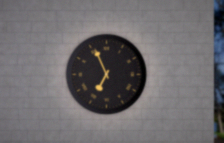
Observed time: **6:56**
